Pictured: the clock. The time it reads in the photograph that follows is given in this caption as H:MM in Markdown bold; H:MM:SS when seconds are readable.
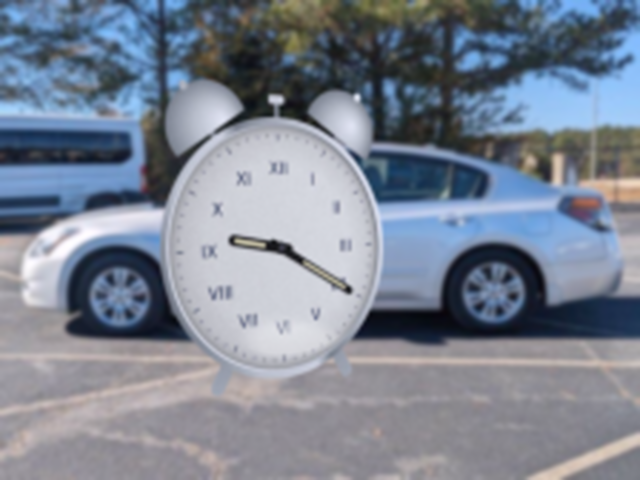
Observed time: **9:20**
